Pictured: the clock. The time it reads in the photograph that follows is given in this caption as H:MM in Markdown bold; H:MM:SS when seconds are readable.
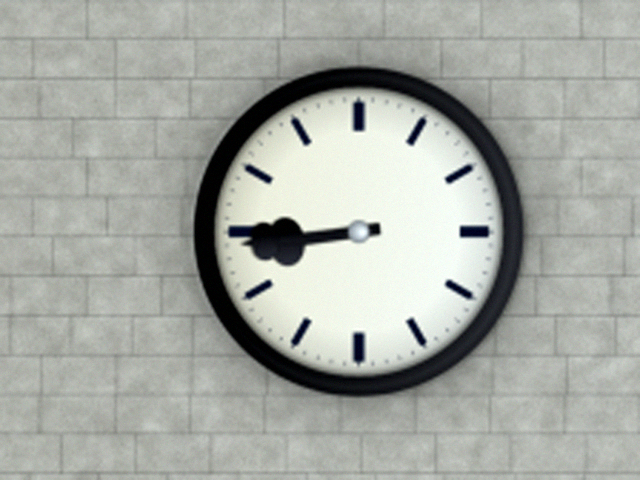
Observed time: **8:44**
